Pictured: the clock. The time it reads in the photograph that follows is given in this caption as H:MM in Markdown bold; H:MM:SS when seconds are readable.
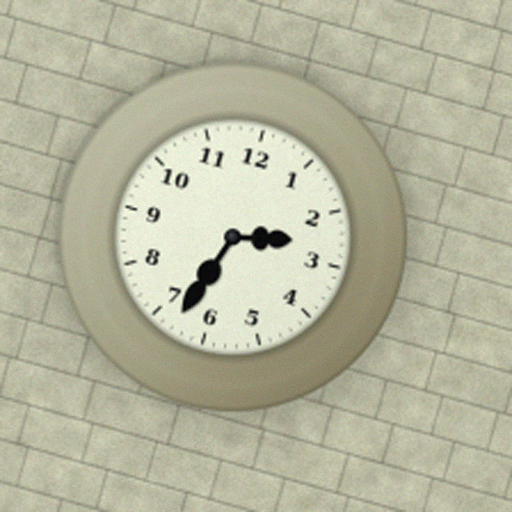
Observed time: **2:33**
